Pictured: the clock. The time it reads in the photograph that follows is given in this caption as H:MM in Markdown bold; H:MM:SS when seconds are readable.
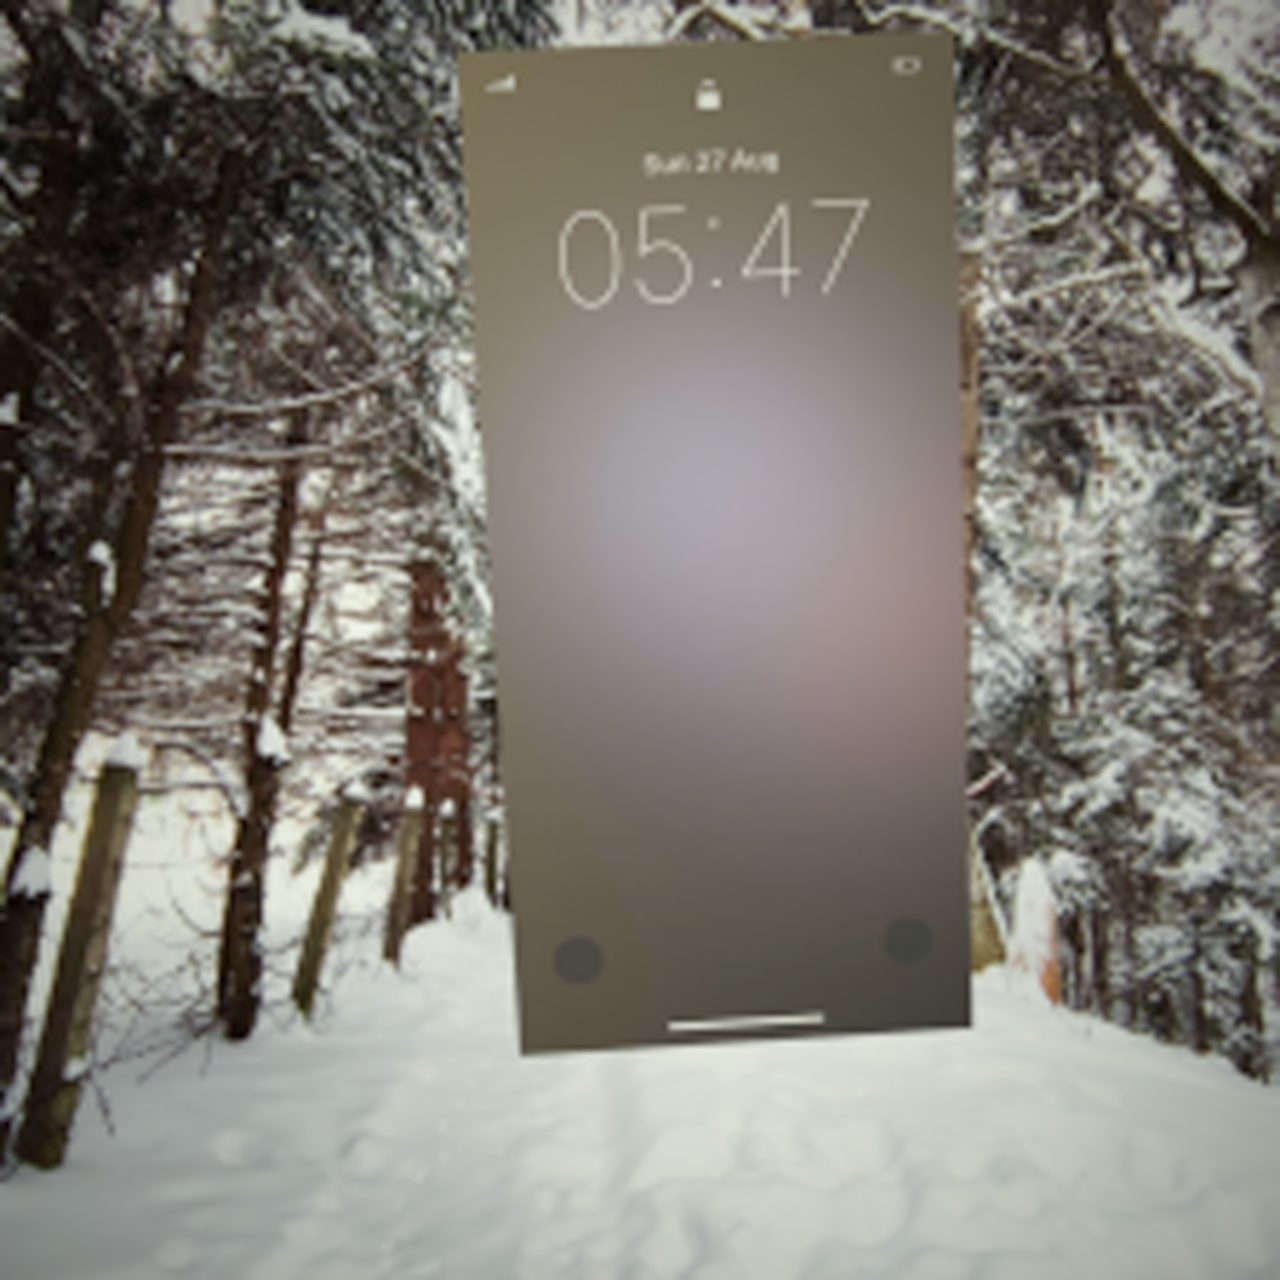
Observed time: **5:47**
